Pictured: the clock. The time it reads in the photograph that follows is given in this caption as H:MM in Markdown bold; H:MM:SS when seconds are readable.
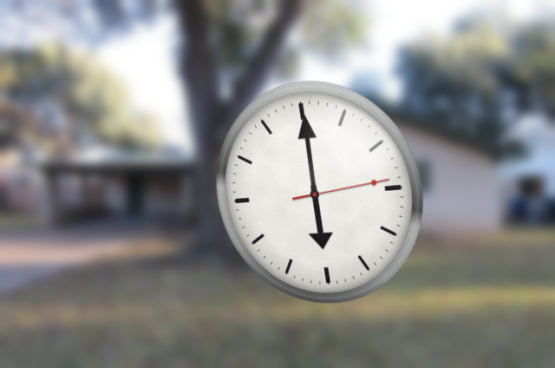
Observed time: **6:00:14**
